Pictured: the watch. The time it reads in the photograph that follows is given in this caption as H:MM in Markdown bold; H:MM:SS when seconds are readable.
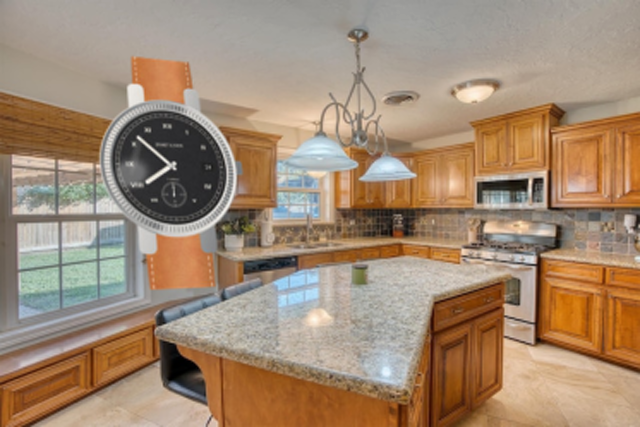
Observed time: **7:52**
